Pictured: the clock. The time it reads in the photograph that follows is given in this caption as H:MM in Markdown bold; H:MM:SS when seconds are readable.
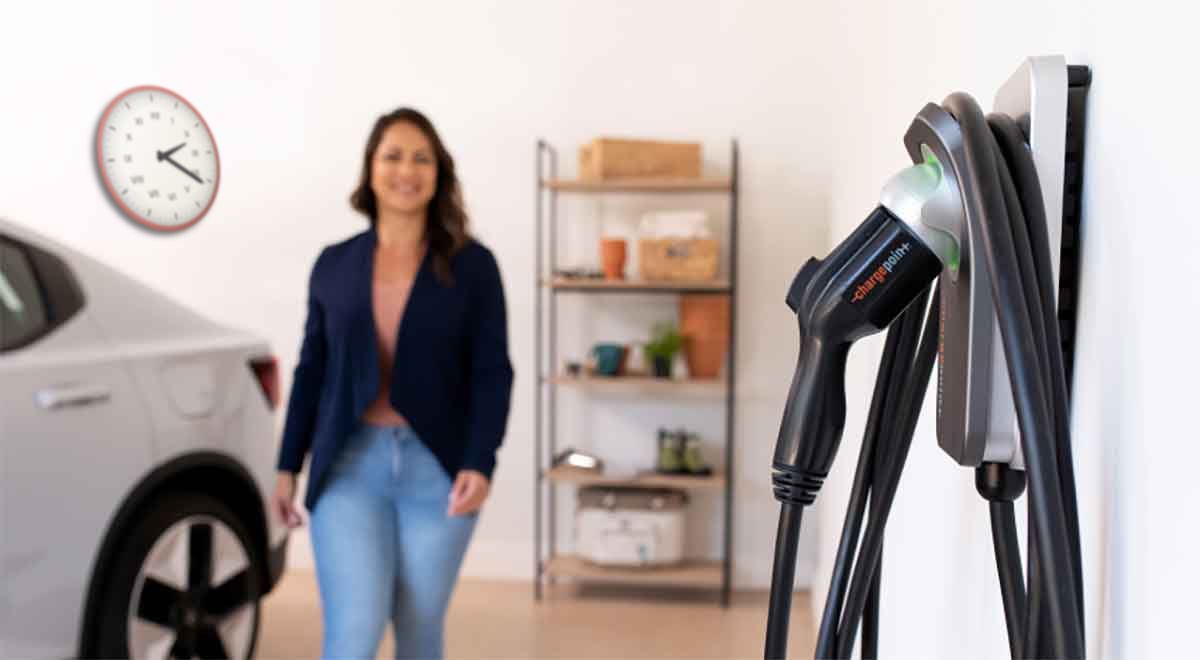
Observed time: **2:21**
